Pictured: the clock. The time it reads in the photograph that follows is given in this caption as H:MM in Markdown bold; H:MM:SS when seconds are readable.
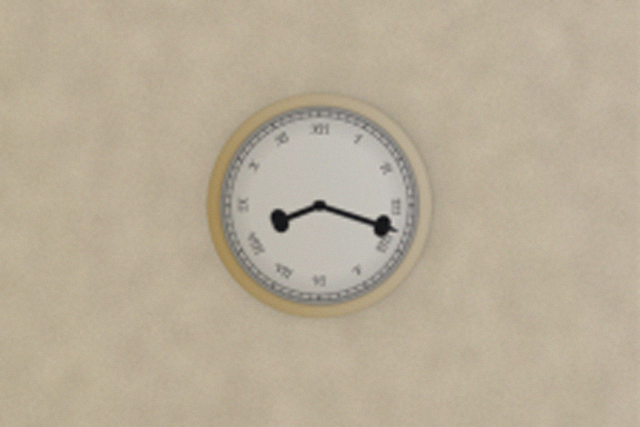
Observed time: **8:18**
